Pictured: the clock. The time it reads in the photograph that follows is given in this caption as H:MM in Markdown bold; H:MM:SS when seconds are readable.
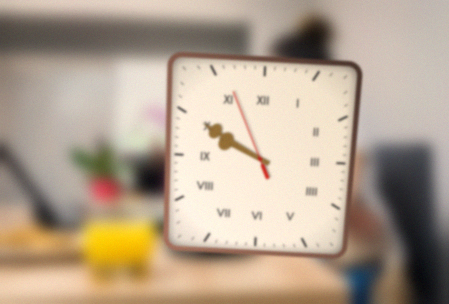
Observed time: **9:49:56**
